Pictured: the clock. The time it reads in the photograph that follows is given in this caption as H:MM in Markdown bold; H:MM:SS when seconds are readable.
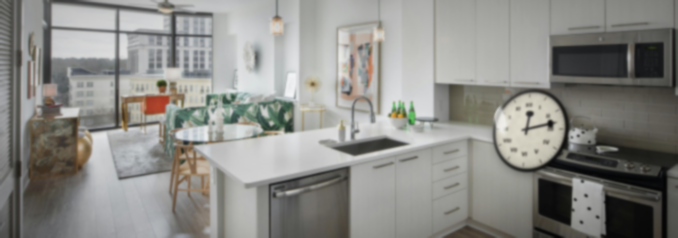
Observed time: **12:13**
